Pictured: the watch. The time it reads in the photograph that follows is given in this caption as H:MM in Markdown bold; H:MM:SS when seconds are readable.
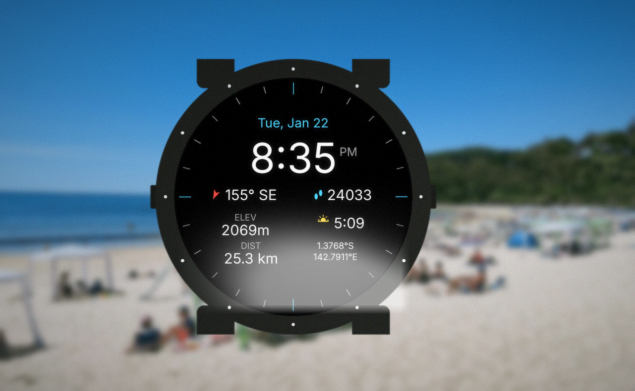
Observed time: **8:35**
